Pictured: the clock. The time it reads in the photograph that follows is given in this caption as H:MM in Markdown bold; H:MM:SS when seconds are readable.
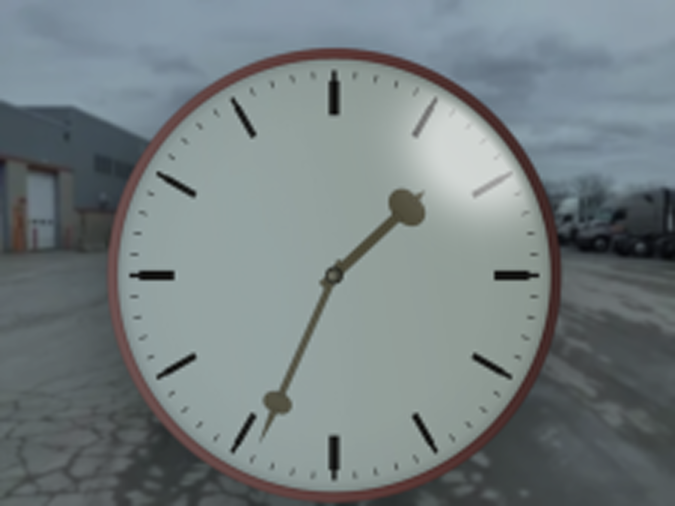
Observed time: **1:34**
